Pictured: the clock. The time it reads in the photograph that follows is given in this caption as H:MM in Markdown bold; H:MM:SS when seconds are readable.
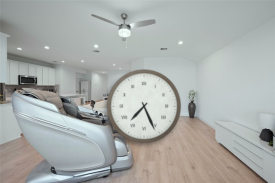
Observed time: **7:26**
